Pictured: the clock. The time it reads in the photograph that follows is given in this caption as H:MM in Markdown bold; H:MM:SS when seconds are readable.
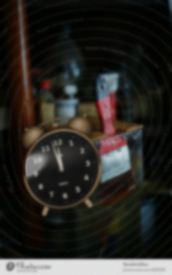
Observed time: **11:58**
